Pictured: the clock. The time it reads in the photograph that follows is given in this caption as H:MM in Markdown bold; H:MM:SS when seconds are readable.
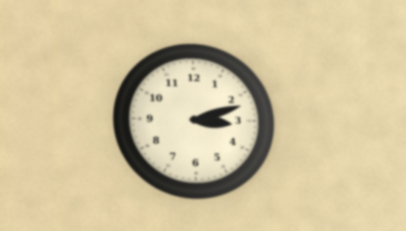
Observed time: **3:12**
